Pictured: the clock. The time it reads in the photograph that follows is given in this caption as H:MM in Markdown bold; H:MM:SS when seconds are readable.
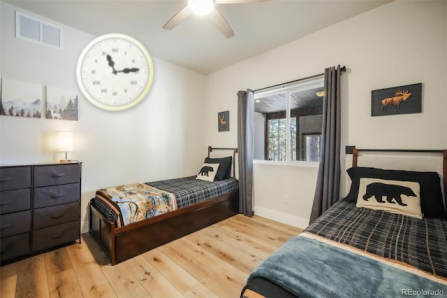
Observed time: **11:14**
